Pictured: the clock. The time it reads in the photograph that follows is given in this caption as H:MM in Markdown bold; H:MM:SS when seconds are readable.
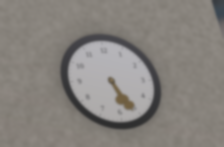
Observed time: **5:26**
